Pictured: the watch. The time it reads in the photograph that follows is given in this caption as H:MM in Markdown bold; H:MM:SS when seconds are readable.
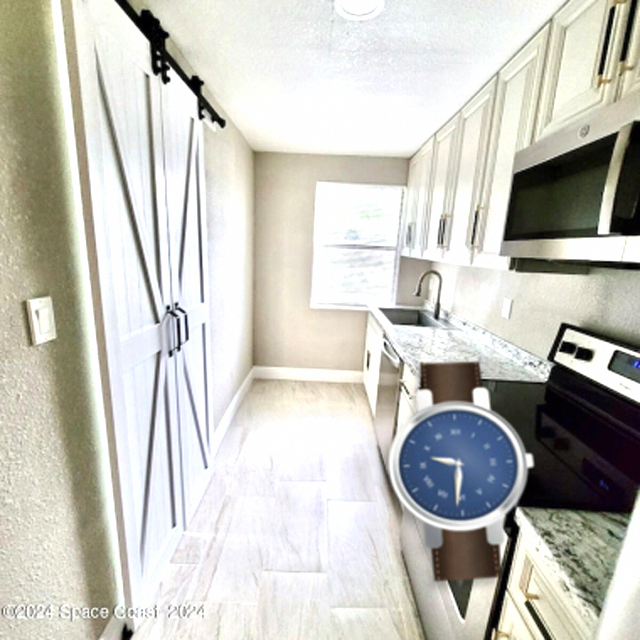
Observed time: **9:31**
